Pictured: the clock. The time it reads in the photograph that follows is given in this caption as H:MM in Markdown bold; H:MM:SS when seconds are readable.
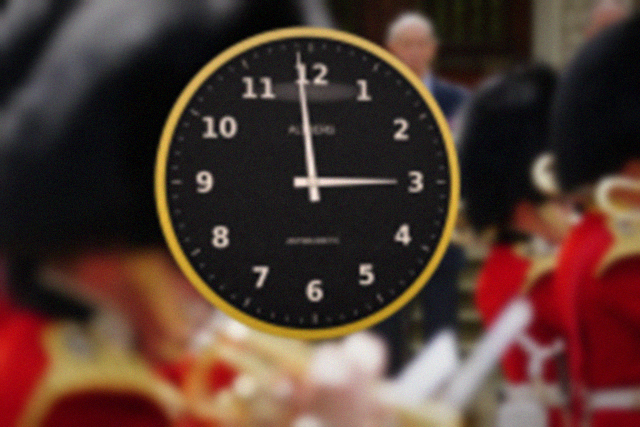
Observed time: **2:59**
